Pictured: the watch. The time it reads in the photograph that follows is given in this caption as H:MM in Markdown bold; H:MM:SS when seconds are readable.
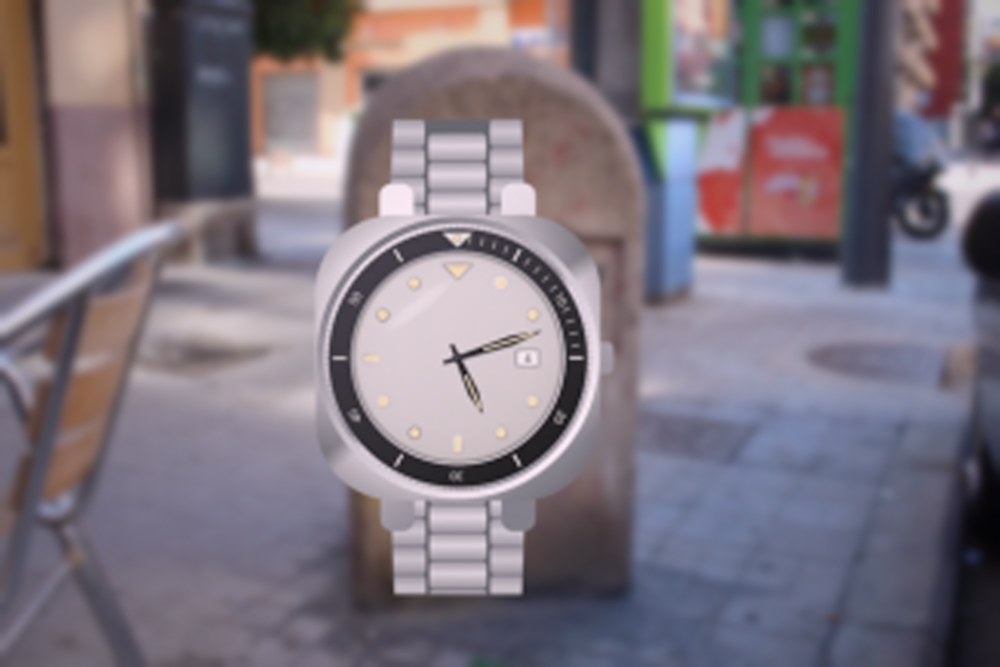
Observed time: **5:12**
